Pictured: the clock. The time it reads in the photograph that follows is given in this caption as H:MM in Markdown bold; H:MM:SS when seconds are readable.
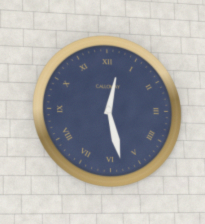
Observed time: **12:28**
